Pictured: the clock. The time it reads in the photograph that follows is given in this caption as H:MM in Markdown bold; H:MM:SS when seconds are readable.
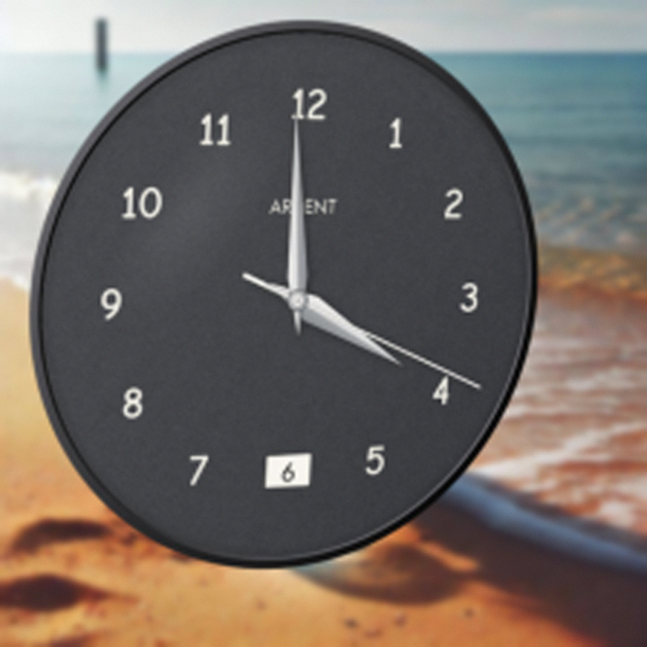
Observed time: **3:59:19**
